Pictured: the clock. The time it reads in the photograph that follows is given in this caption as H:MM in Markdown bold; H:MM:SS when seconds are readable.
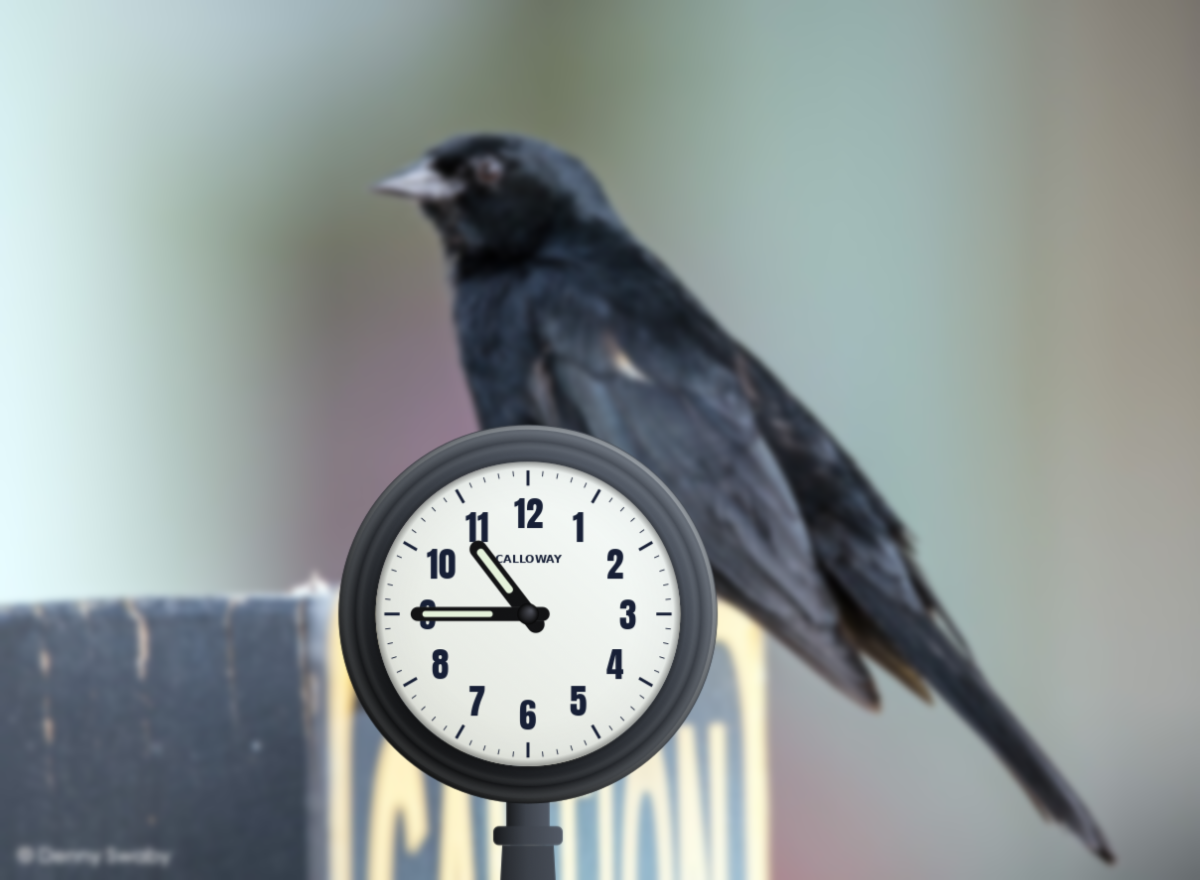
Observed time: **10:45**
